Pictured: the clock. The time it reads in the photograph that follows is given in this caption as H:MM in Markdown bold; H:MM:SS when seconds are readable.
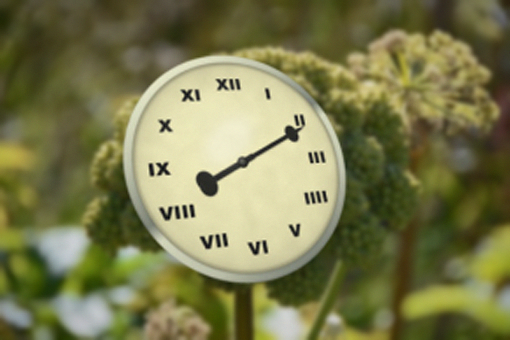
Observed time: **8:11**
